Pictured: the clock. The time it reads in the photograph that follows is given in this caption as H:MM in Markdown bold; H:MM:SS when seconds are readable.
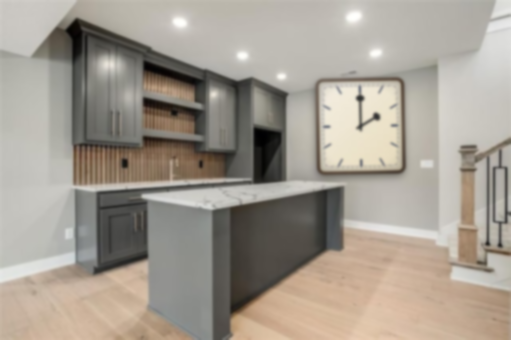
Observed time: **2:00**
